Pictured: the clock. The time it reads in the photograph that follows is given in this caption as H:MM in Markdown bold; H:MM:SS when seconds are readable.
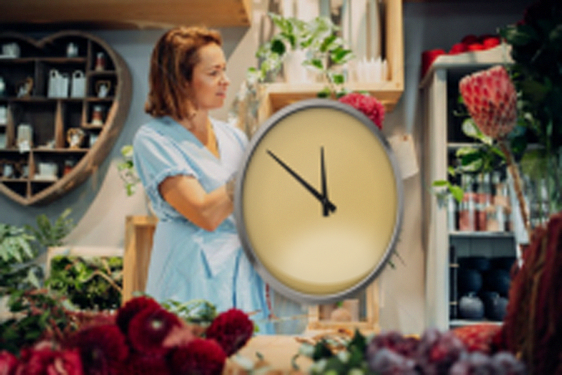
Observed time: **11:51**
